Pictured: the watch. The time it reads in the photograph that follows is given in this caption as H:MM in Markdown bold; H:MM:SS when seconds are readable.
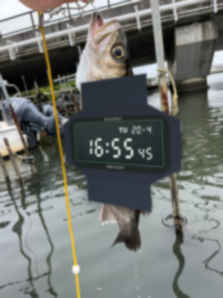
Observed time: **16:55**
